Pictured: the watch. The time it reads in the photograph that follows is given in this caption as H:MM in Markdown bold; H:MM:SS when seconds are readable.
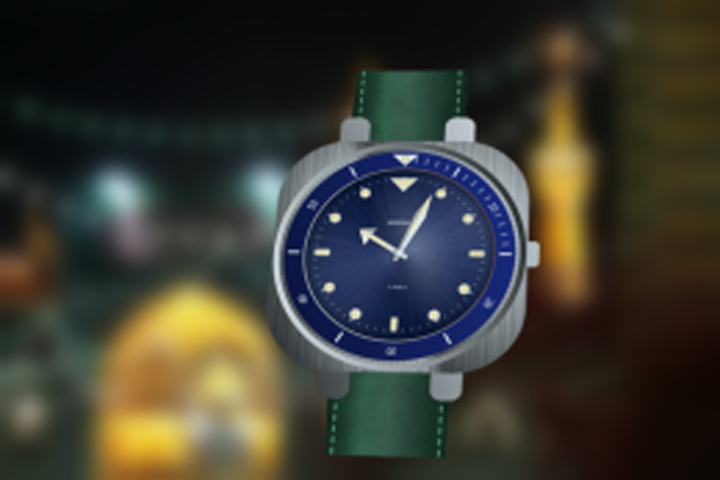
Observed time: **10:04**
